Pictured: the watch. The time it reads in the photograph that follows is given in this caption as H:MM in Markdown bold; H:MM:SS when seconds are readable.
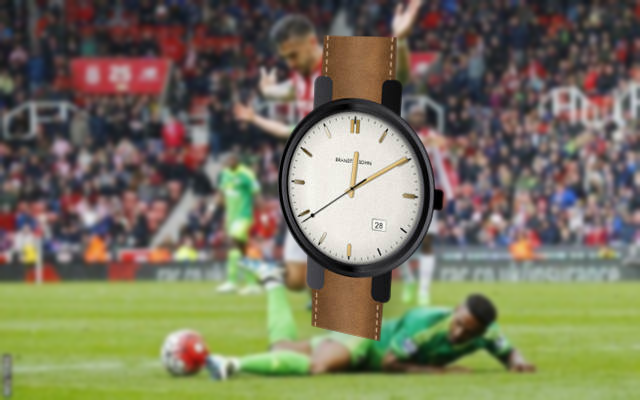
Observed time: **12:09:39**
